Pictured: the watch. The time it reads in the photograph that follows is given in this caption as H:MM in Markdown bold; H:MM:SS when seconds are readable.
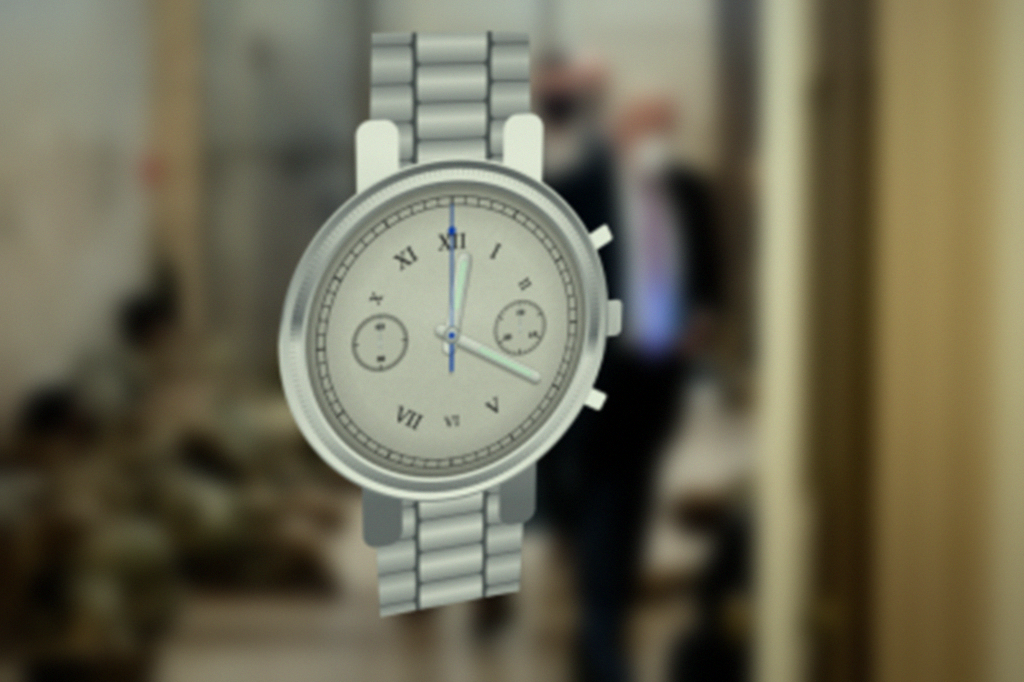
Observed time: **12:20**
